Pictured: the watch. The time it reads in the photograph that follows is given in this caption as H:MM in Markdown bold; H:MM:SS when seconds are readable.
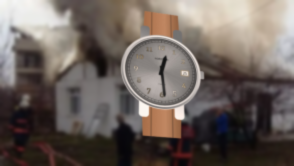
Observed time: **12:29**
